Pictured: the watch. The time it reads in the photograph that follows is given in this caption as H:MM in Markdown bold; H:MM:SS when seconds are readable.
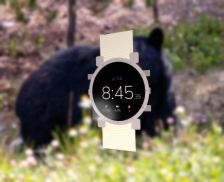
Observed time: **8:45**
